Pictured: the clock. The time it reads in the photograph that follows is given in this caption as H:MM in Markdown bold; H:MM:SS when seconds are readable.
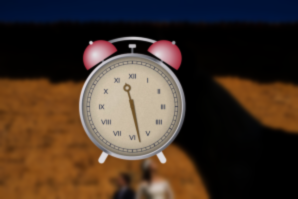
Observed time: **11:28**
